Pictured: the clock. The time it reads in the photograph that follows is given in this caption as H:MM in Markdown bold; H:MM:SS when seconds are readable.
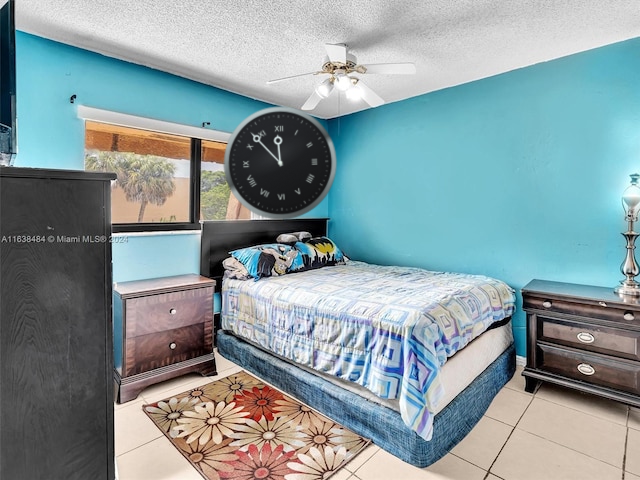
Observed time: **11:53**
